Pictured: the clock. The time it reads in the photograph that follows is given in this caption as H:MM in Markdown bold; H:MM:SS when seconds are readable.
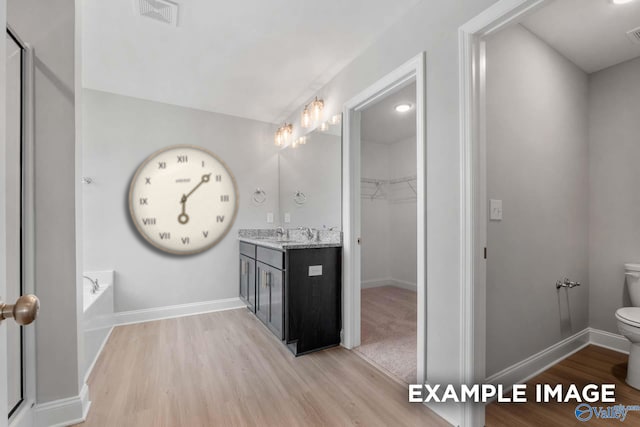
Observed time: **6:08**
